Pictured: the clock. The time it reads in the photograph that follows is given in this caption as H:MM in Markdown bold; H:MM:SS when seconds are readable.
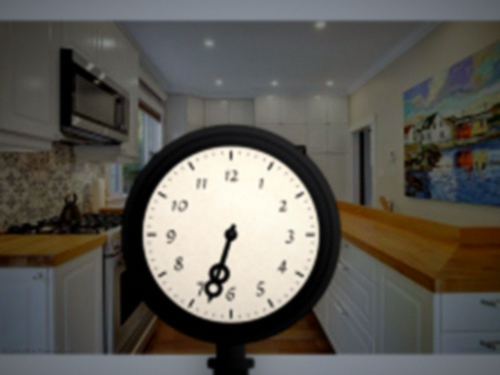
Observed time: **6:33**
